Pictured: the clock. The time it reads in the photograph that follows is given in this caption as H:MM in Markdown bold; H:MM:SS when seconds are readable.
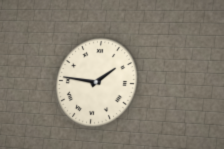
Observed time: **1:46**
